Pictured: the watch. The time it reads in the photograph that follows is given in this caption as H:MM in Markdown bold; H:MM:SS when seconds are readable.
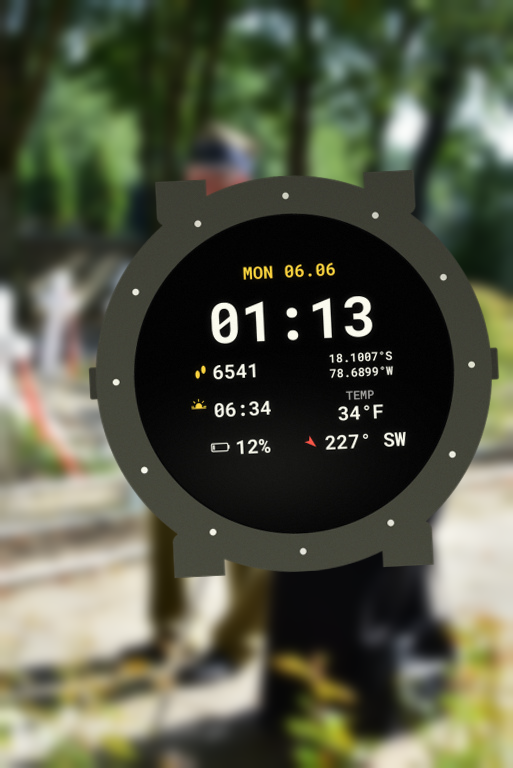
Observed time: **1:13**
